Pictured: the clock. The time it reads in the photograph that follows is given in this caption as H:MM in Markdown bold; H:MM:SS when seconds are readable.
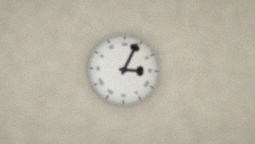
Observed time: **3:04**
